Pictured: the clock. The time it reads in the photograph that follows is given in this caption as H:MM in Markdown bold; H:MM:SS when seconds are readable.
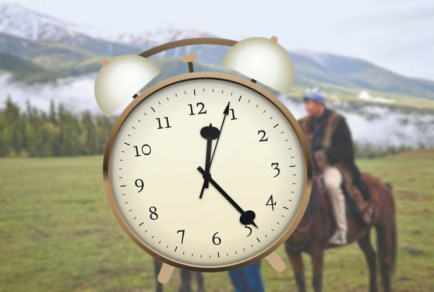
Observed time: **12:24:04**
